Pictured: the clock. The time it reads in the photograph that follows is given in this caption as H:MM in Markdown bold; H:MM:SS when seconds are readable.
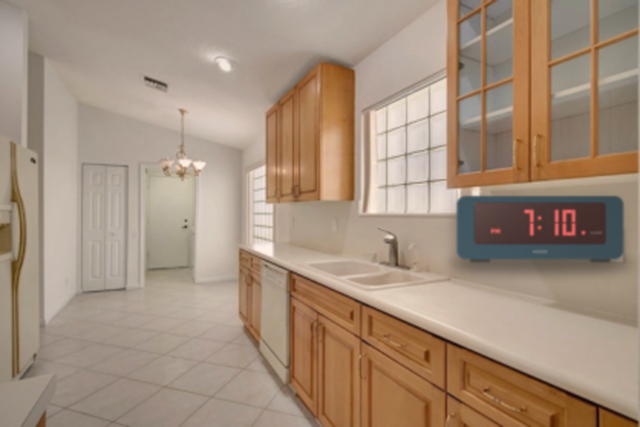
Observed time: **7:10**
